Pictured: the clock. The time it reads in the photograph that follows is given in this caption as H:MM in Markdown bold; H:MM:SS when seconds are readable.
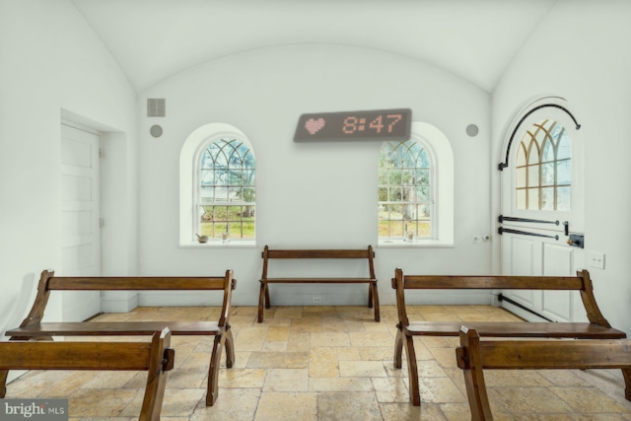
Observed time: **8:47**
